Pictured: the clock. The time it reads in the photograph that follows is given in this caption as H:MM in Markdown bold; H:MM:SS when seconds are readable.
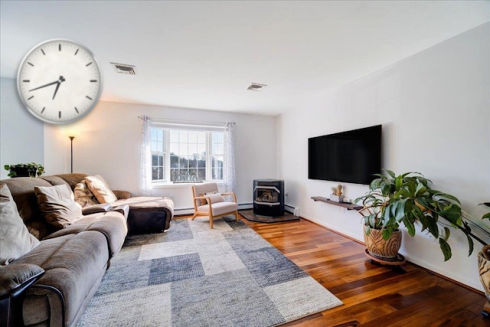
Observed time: **6:42**
